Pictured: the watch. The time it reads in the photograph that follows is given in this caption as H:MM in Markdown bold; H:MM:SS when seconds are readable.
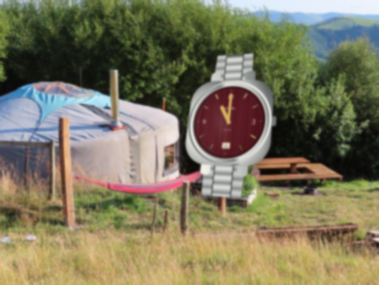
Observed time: **11:00**
